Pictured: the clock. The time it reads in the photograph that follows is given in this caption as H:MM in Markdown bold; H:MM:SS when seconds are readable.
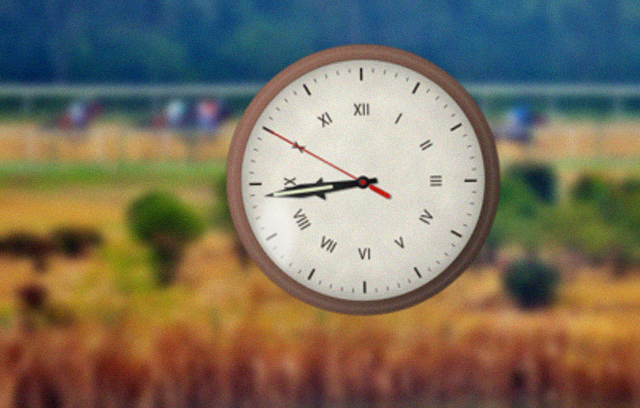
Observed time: **8:43:50**
